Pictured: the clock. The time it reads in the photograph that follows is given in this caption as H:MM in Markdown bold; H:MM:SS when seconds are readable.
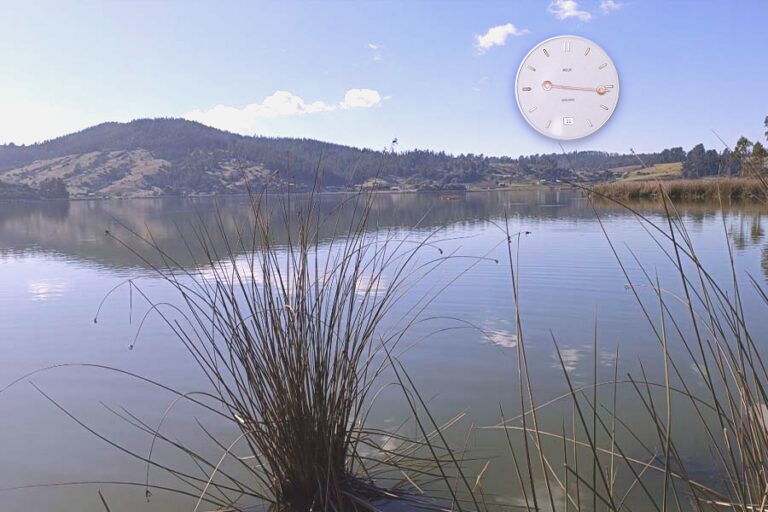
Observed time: **9:16**
